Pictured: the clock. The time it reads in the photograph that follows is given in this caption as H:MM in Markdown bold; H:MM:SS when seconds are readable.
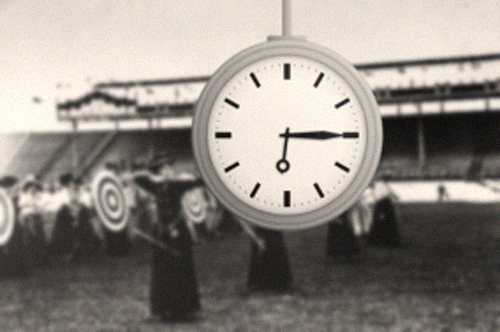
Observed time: **6:15**
